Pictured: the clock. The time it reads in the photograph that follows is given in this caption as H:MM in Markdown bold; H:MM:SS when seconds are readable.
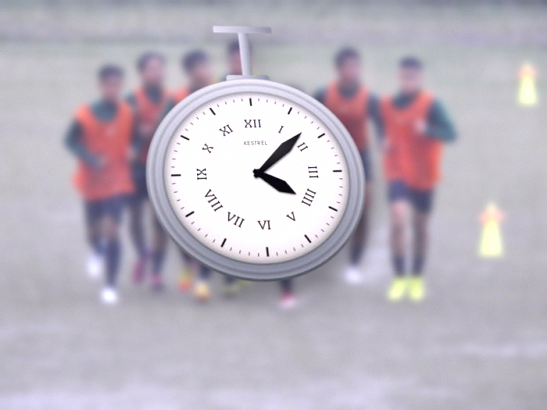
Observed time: **4:08**
